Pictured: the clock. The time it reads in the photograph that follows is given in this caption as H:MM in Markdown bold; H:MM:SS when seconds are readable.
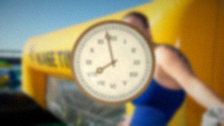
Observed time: **7:58**
